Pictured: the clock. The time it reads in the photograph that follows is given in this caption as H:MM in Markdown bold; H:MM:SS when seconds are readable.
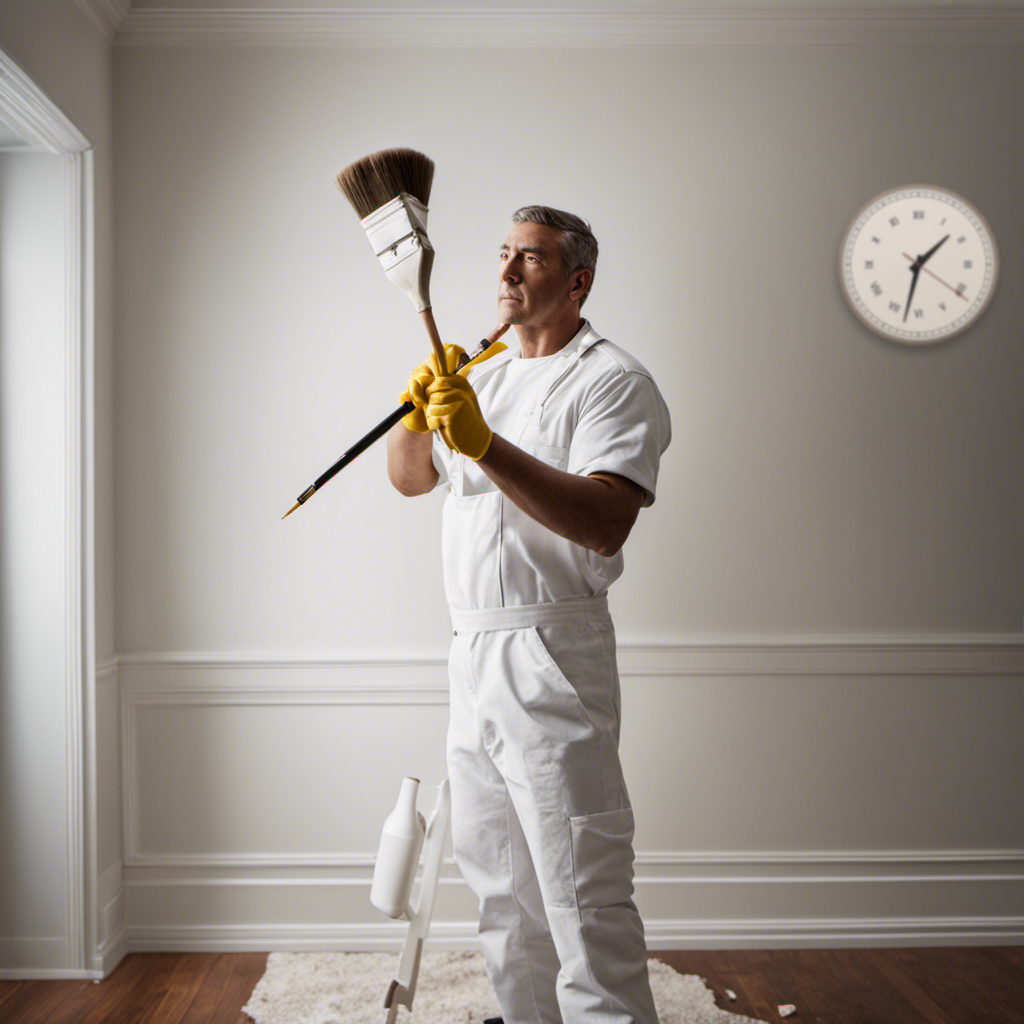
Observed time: **1:32:21**
